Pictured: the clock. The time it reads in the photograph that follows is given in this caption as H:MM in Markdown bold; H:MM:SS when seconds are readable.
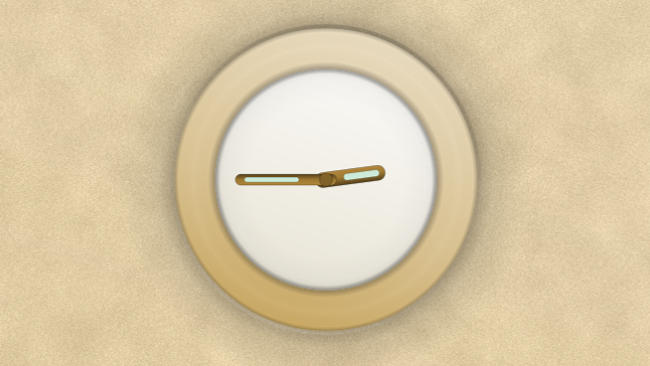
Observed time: **2:45**
